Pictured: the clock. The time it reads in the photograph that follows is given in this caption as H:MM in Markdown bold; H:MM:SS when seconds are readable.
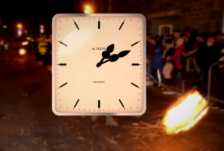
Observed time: **1:11**
